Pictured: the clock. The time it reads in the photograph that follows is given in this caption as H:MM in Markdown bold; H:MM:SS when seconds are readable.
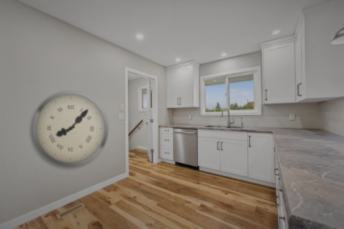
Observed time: **8:07**
